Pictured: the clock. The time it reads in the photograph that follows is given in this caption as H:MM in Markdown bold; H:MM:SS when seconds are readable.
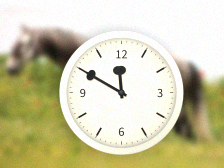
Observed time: **11:50**
